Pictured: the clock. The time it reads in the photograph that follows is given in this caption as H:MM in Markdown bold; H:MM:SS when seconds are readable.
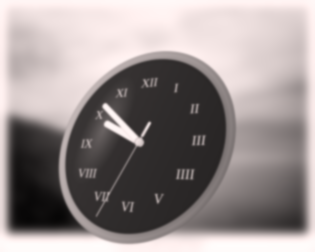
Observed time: **9:51:34**
